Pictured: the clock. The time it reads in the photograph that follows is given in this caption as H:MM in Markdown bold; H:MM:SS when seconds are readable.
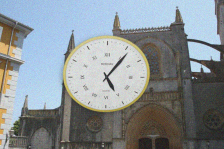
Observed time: **5:06**
